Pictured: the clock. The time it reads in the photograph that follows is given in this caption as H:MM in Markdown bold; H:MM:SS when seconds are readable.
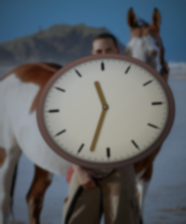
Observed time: **11:33**
